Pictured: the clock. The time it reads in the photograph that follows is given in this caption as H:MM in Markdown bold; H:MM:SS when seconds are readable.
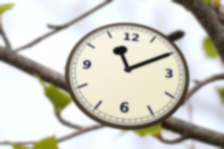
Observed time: **11:10**
